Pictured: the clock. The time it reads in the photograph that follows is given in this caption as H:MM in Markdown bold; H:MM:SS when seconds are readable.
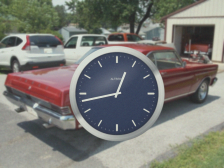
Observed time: **12:43**
